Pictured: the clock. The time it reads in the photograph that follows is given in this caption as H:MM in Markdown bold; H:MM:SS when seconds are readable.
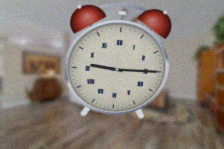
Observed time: **9:15**
